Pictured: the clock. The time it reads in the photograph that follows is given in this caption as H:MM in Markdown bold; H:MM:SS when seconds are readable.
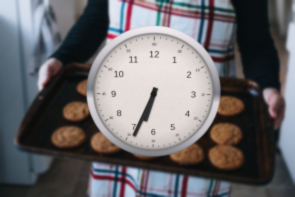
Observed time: **6:34**
